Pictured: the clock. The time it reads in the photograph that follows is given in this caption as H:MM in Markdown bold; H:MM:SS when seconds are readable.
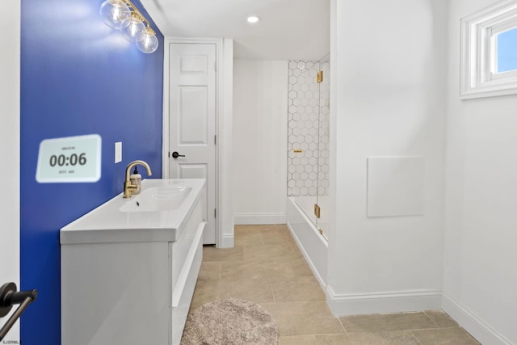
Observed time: **0:06**
